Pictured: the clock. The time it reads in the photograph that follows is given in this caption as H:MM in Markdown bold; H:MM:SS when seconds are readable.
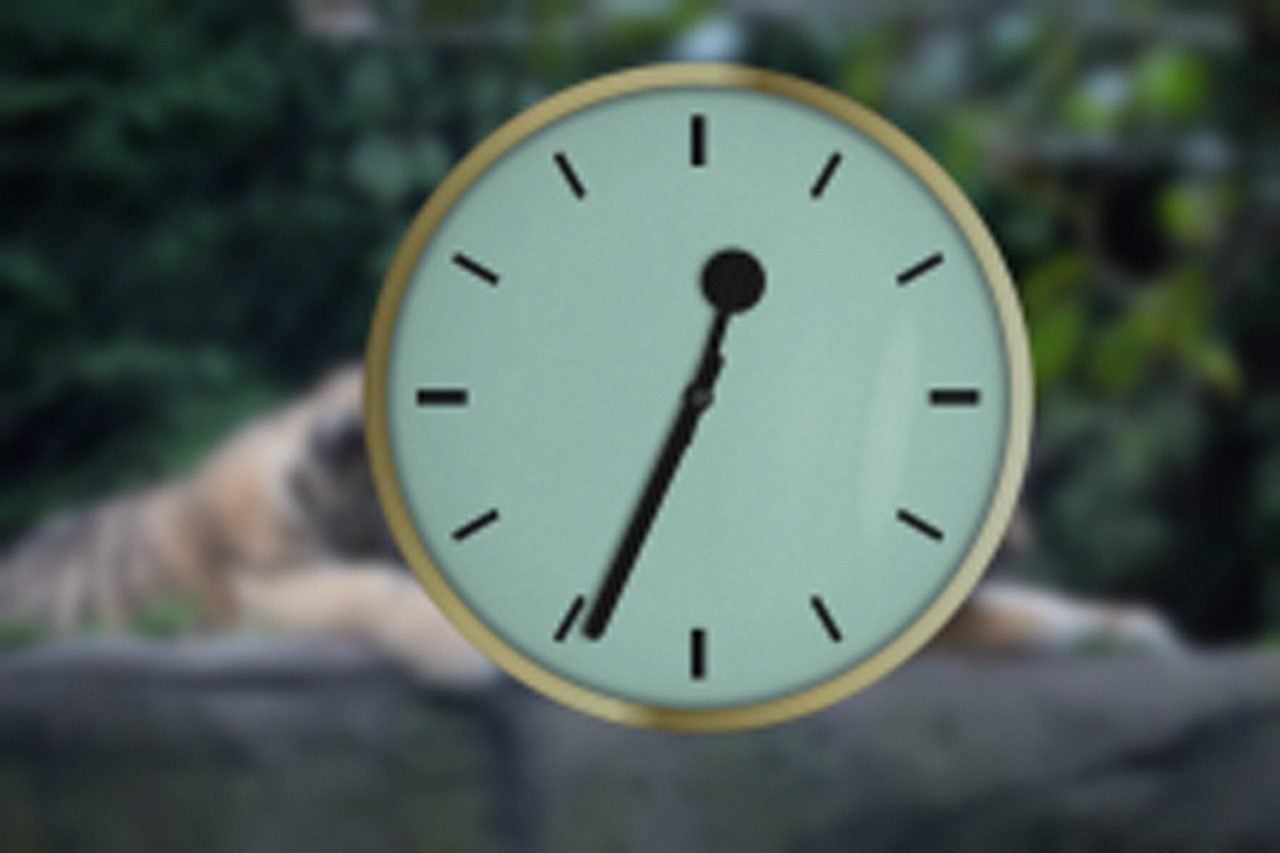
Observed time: **12:34**
